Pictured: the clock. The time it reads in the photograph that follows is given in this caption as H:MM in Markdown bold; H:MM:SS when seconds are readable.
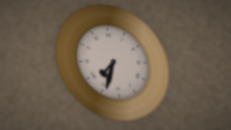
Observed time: **7:34**
